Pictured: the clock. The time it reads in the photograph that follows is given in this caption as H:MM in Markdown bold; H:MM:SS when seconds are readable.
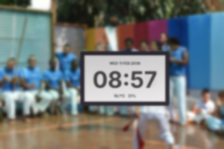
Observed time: **8:57**
